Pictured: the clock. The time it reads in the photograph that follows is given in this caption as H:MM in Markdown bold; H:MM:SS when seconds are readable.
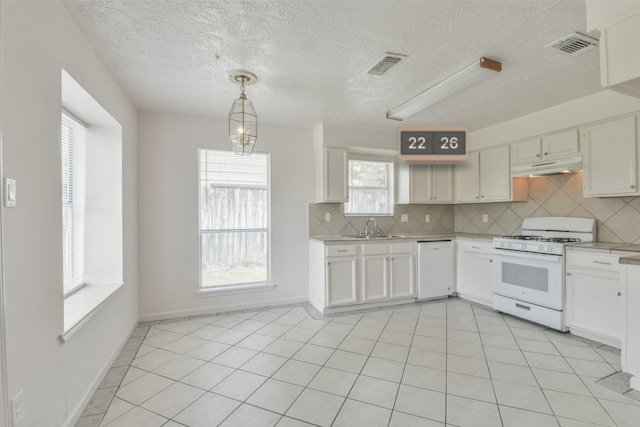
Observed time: **22:26**
